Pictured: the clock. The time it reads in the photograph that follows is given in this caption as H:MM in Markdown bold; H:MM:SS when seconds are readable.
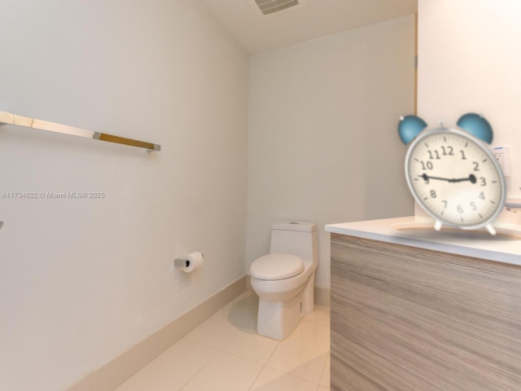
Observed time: **2:46**
